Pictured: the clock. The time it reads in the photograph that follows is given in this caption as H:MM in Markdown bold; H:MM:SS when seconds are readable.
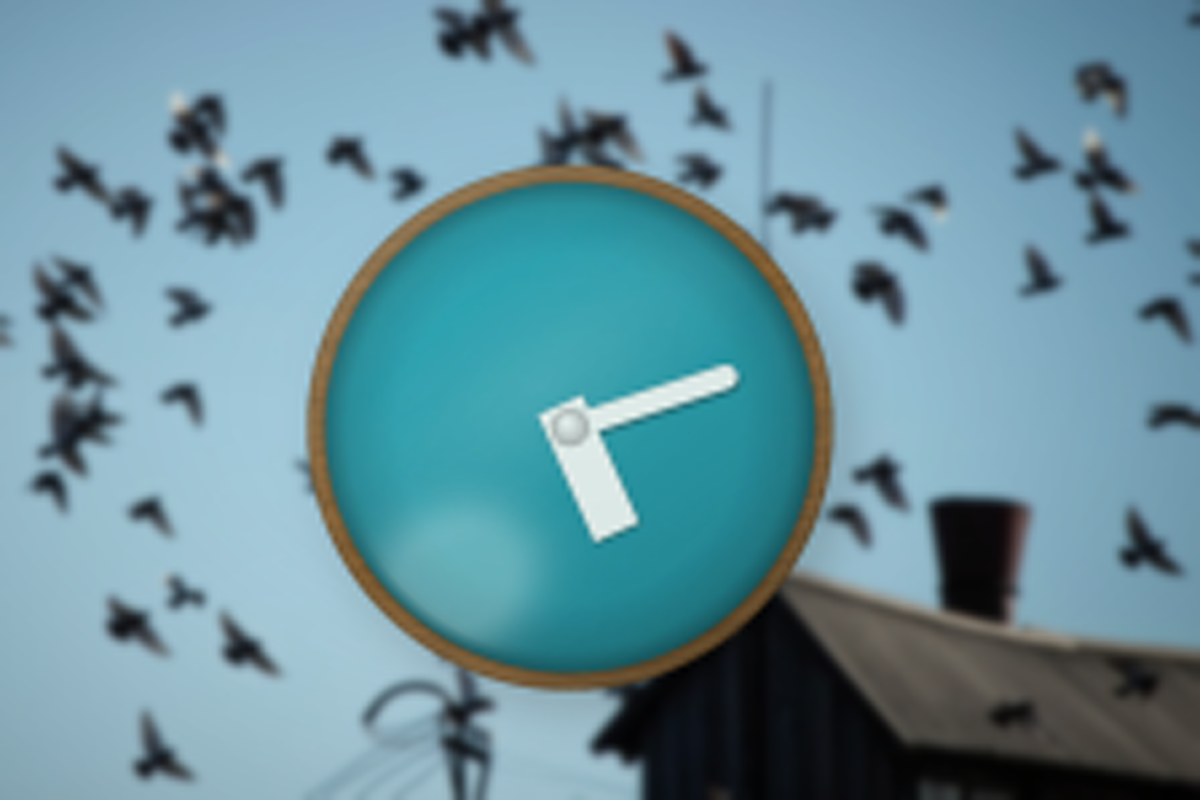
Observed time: **5:12**
